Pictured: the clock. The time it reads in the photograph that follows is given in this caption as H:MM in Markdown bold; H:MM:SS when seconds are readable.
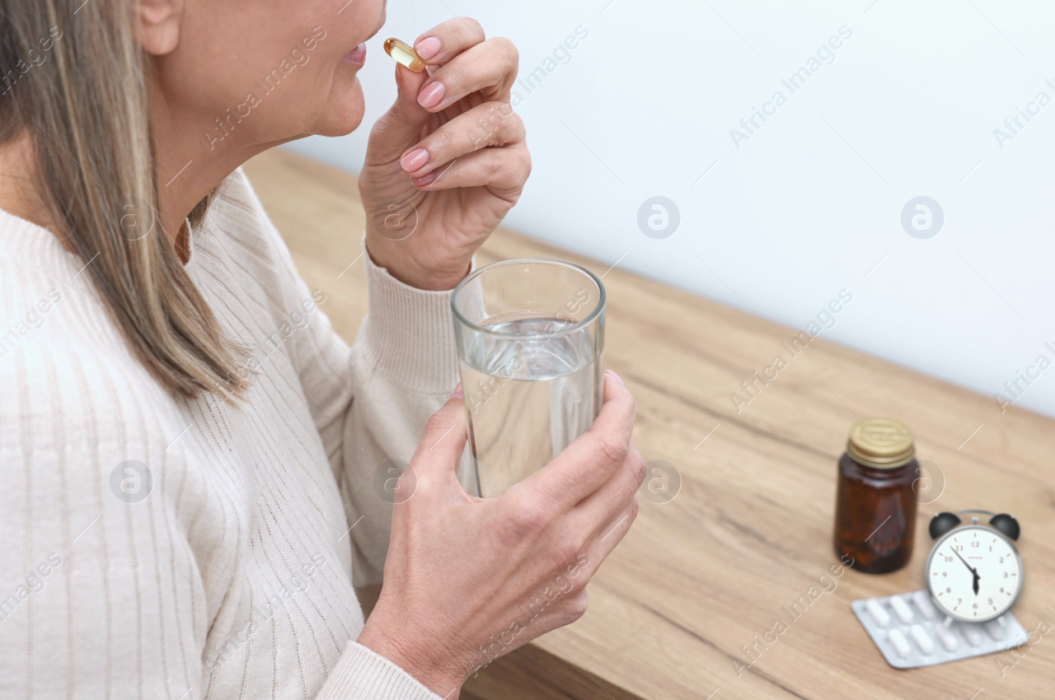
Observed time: **5:53**
